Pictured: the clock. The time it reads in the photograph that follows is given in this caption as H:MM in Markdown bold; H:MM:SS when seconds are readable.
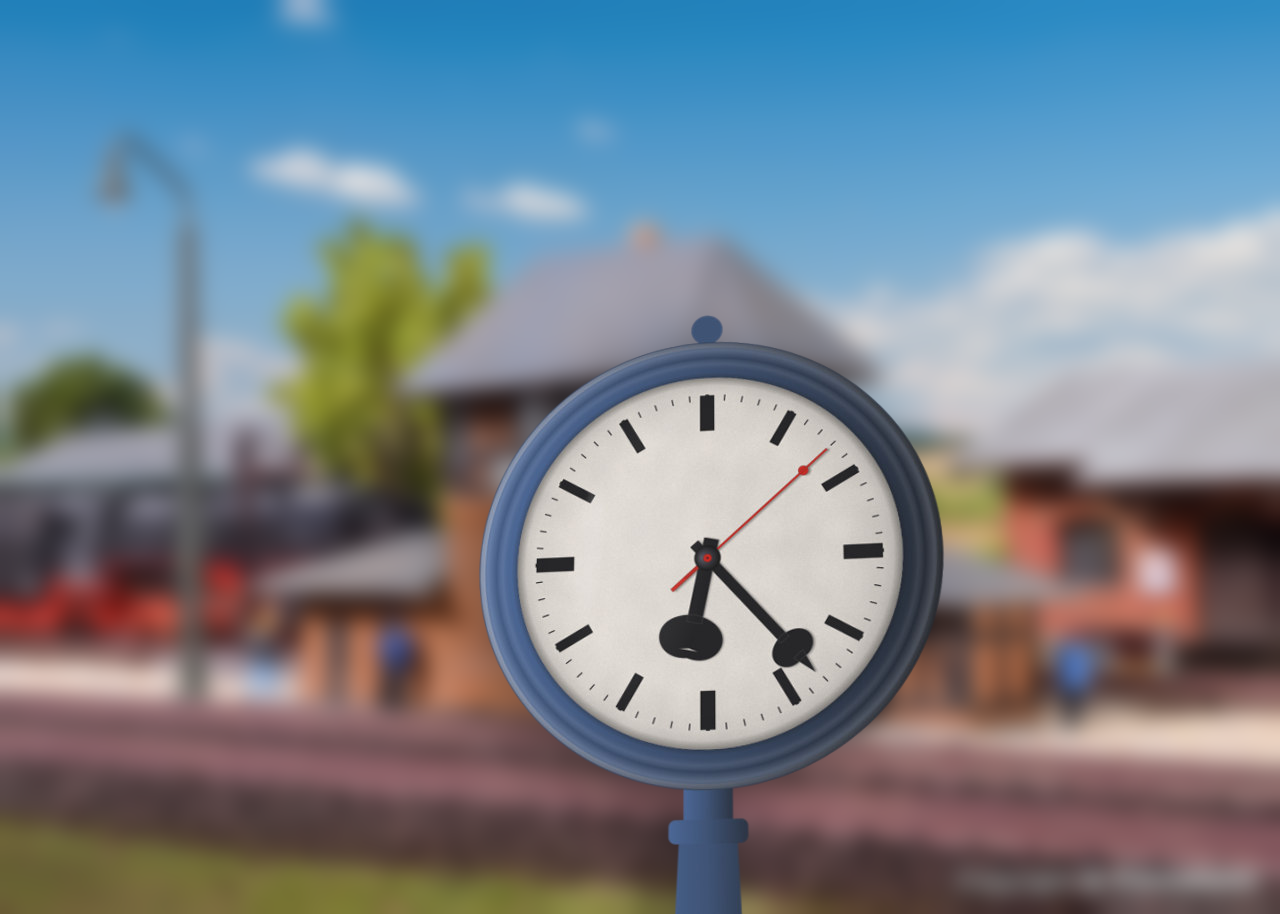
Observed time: **6:23:08**
